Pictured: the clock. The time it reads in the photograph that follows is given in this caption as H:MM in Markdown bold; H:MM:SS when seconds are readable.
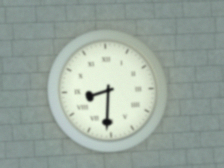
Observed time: **8:31**
